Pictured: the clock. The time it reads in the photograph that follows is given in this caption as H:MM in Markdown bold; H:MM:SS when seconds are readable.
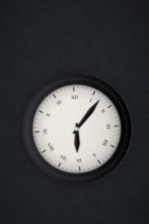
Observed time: **6:07**
